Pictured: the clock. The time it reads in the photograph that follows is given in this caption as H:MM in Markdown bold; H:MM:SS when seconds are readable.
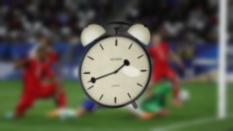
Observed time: **1:42**
